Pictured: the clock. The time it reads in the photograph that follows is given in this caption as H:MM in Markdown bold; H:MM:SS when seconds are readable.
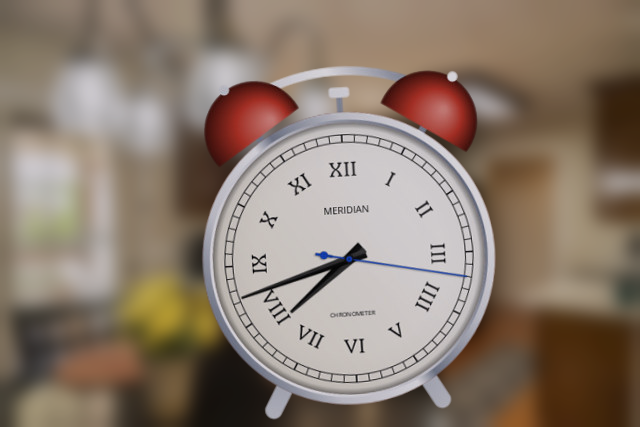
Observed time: **7:42:17**
